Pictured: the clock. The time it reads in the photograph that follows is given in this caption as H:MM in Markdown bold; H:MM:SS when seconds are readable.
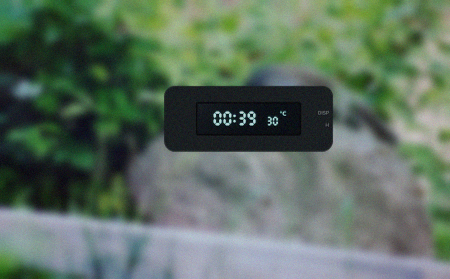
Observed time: **0:39**
